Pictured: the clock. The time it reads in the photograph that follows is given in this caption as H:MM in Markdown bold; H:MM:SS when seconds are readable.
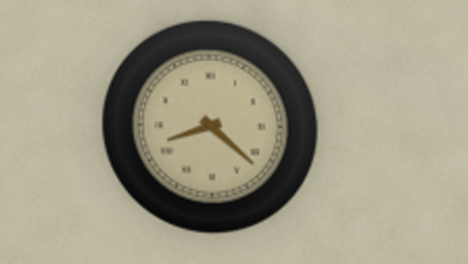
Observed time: **8:22**
